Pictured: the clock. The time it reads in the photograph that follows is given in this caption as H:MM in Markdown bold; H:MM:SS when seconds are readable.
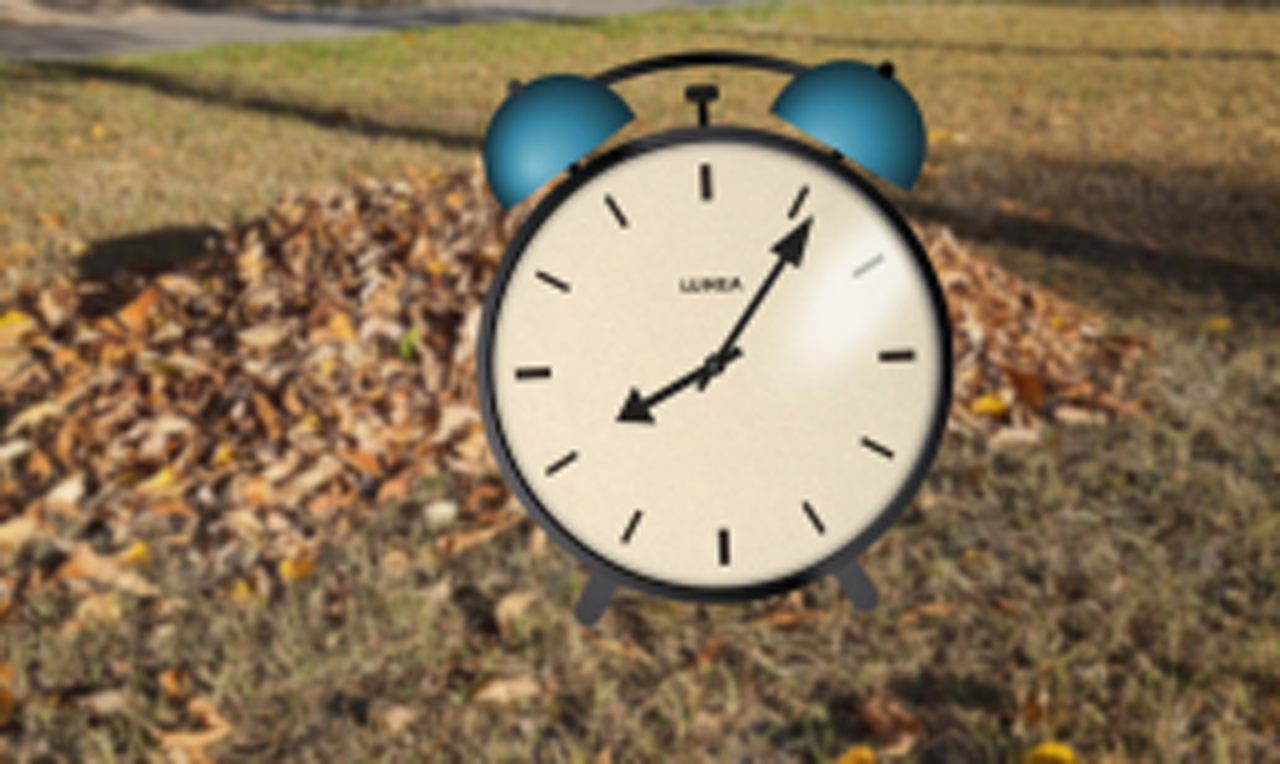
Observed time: **8:06**
